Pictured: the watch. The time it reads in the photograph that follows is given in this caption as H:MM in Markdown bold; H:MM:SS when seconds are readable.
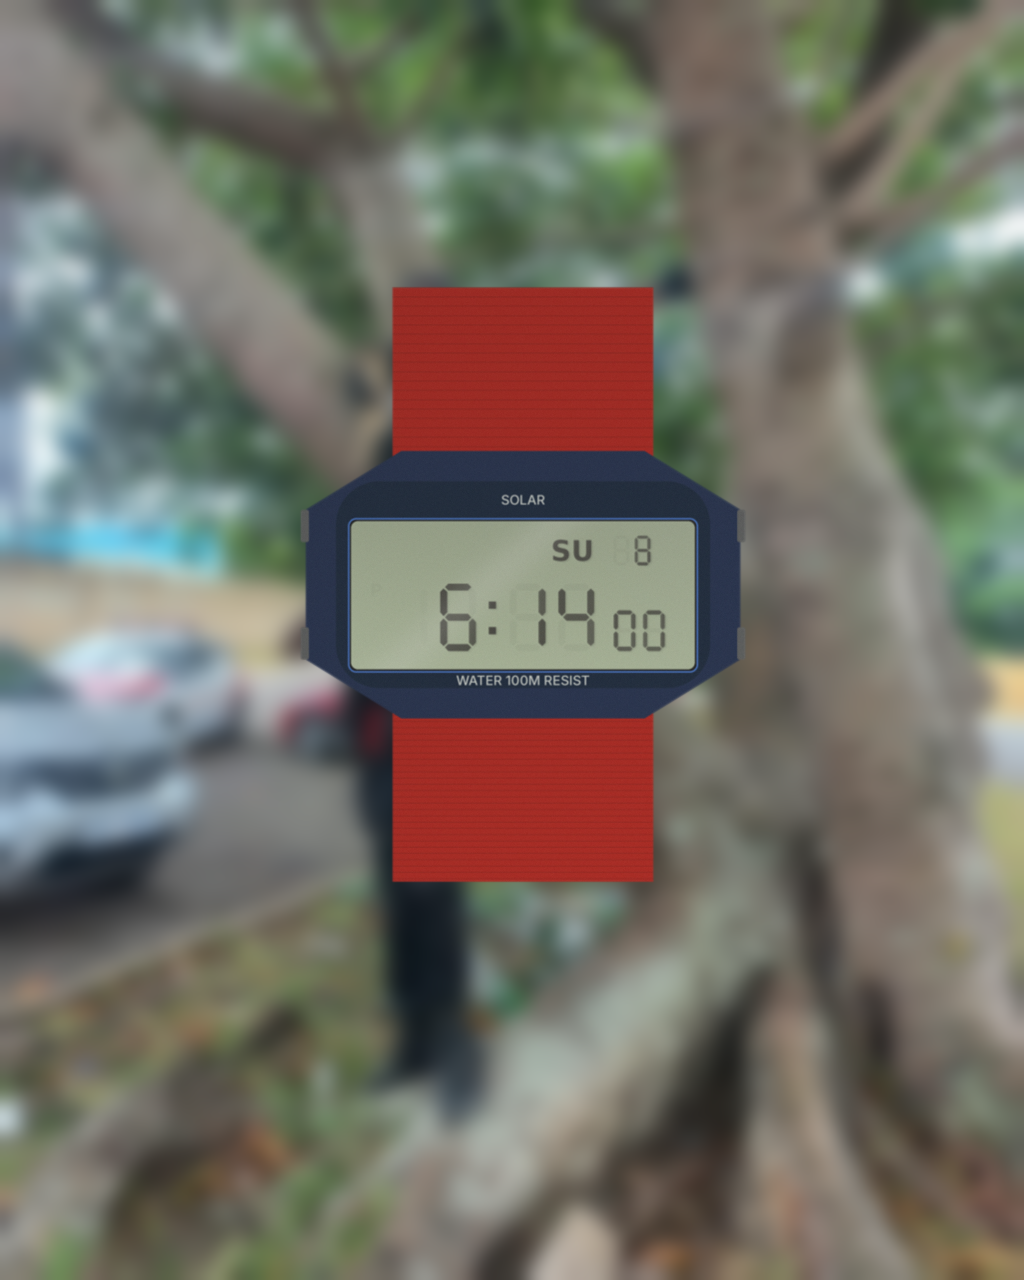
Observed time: **6:14:00**
